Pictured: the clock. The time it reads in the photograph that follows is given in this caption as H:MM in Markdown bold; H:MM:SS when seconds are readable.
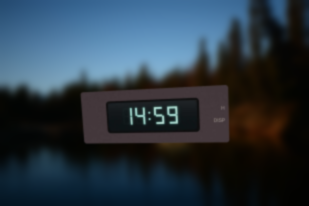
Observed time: **14:59**
